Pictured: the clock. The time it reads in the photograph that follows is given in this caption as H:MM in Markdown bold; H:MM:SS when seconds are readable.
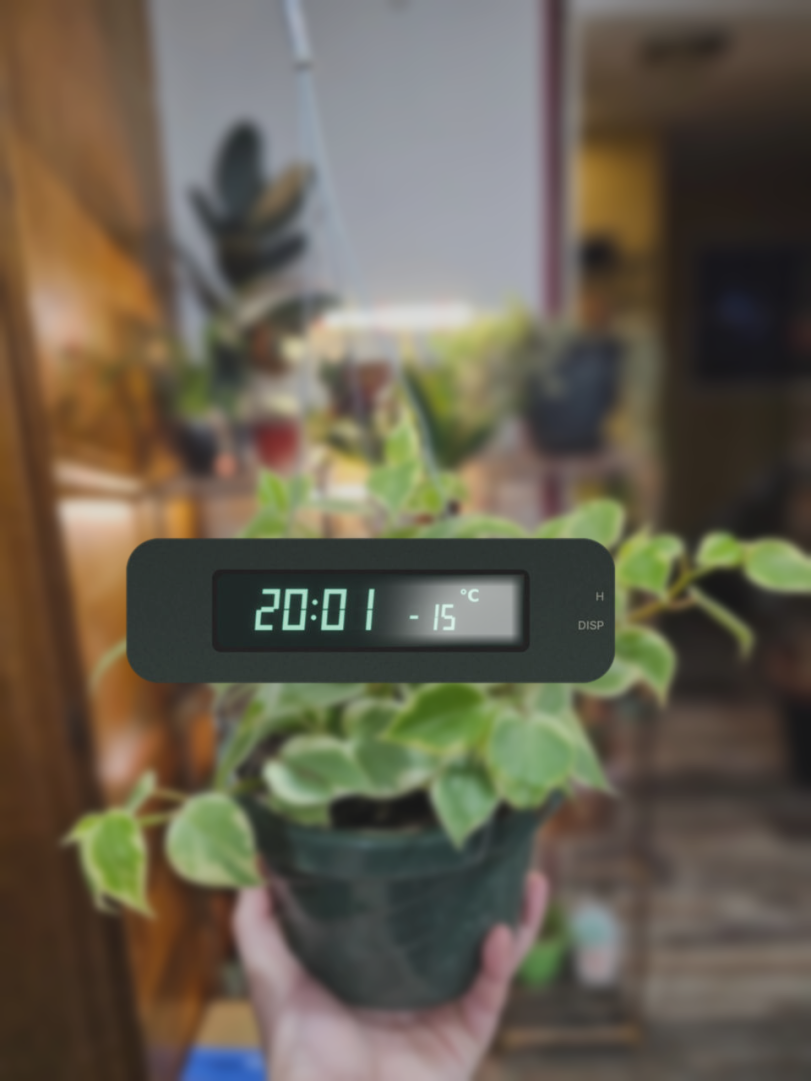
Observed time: **20:01**
